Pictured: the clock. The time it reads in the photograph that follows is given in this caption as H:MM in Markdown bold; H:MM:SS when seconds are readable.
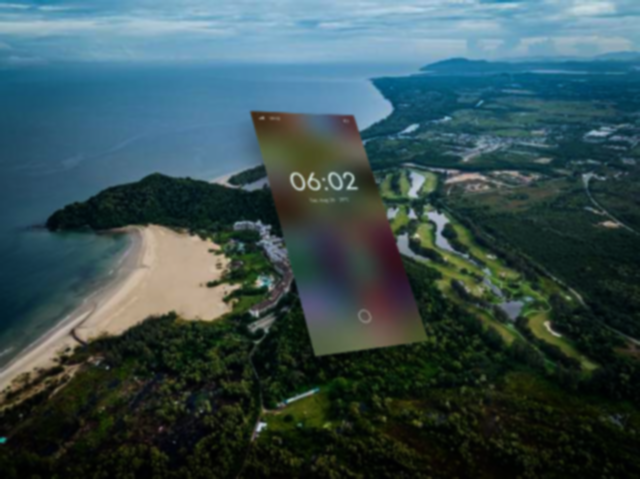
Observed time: **6:02**
